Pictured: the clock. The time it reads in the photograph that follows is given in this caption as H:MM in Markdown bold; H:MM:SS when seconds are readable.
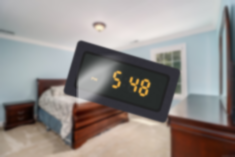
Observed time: **5:48**
